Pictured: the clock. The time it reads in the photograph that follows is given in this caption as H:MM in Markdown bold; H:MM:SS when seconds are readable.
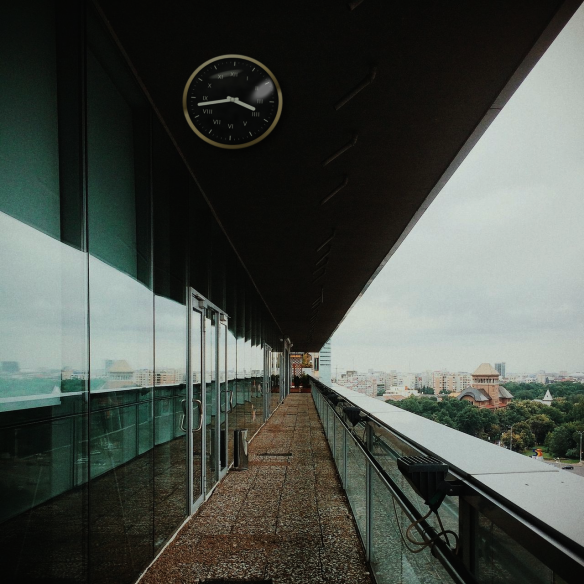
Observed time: **3:43**
